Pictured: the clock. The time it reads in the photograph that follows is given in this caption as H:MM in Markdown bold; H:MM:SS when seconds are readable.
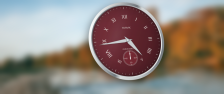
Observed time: **4:44**
